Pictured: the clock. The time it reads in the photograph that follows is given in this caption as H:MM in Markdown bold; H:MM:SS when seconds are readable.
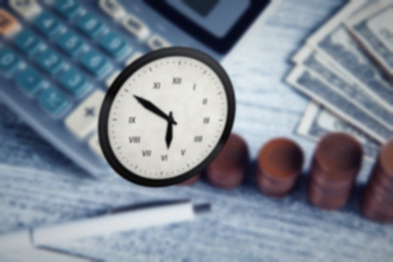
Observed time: **5:50**
